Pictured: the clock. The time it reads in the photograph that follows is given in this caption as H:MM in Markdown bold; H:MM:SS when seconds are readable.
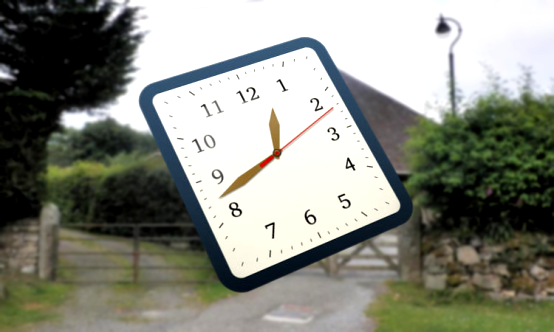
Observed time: **12:42:12**
